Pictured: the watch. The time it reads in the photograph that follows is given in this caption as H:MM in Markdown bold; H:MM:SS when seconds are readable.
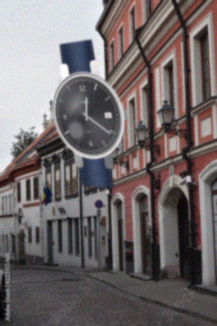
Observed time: **12:21**
